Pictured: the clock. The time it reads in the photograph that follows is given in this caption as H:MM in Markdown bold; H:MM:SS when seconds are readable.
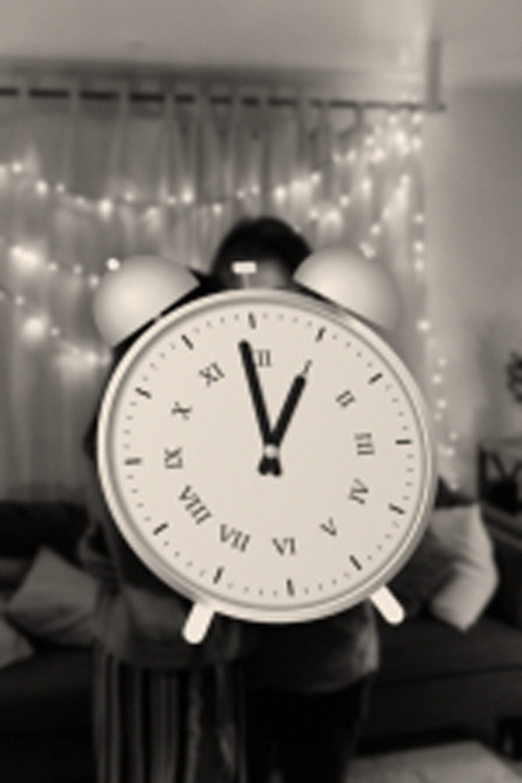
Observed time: **12:59**
